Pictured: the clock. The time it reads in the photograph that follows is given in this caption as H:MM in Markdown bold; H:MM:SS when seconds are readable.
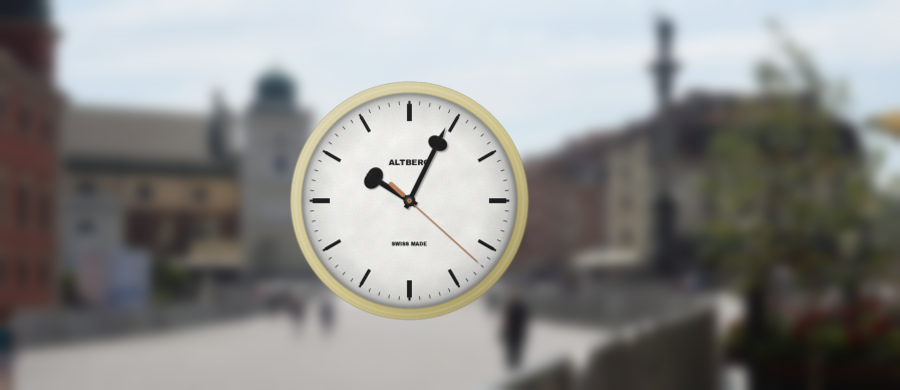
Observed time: **10:04:22**
